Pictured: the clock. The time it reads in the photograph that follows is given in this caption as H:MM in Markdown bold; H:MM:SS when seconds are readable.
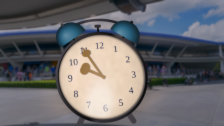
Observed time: **9:55**
